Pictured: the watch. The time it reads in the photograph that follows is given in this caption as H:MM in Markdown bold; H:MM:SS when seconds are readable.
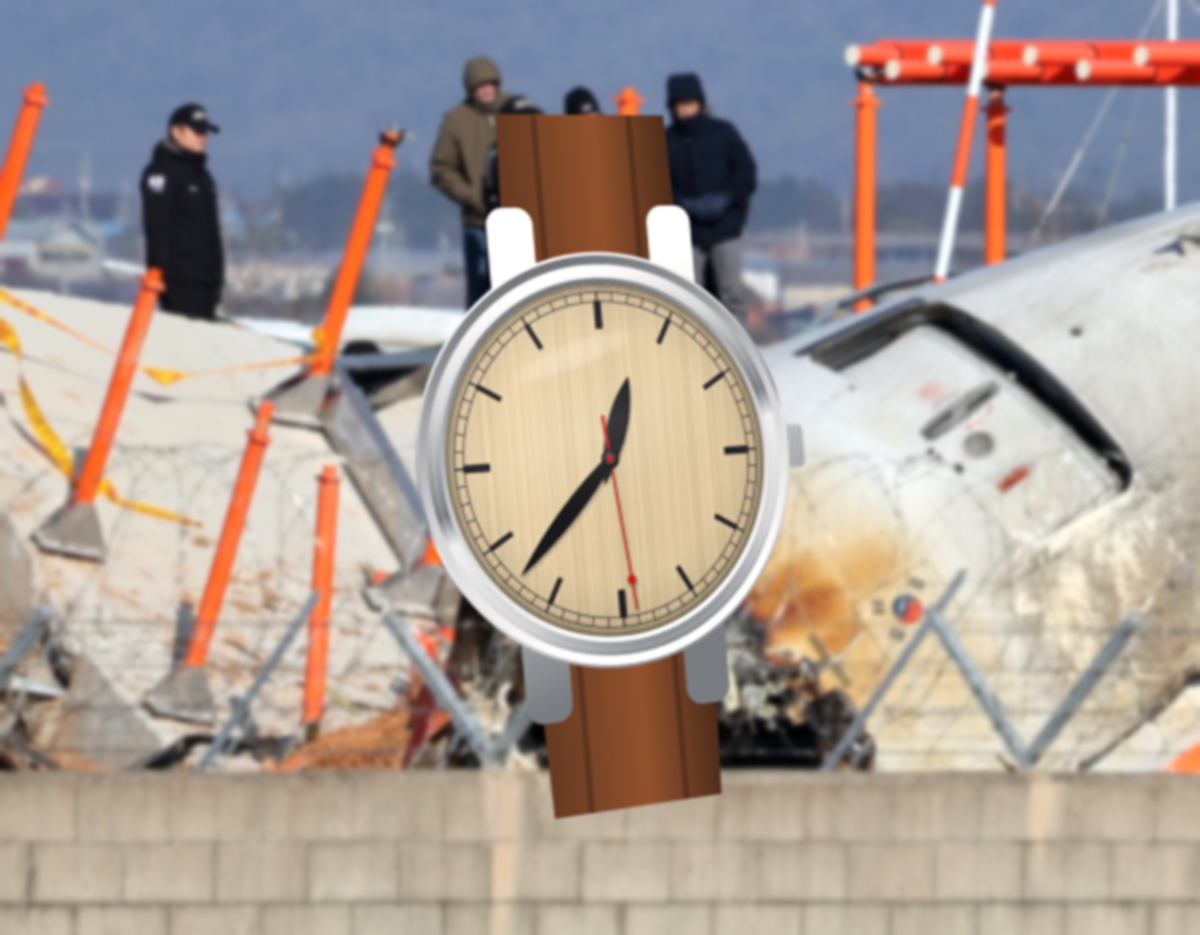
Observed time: **12:37:29**
